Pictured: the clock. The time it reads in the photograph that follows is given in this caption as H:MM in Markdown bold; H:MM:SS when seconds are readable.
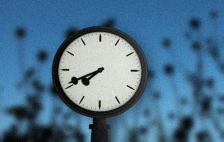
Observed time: **7:41**
